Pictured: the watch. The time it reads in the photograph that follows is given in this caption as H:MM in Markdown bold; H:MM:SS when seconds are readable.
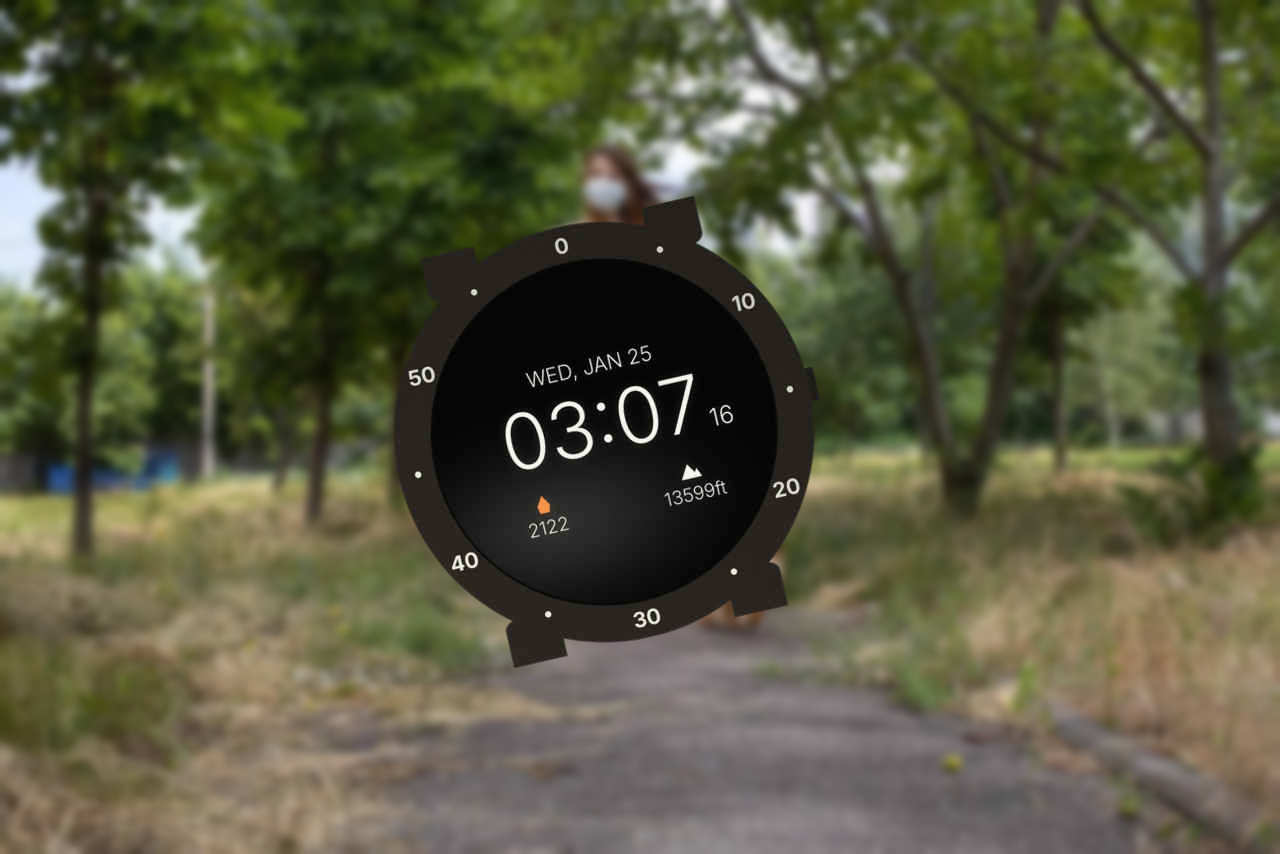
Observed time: **3:07:16**
